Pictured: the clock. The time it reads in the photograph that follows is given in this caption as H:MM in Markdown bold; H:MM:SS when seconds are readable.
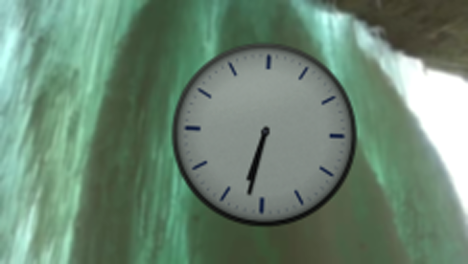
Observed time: **6:32**
